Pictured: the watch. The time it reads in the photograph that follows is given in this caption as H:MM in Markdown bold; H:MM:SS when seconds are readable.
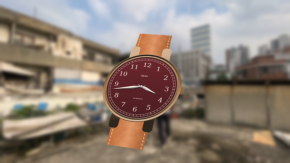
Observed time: **3:43**
